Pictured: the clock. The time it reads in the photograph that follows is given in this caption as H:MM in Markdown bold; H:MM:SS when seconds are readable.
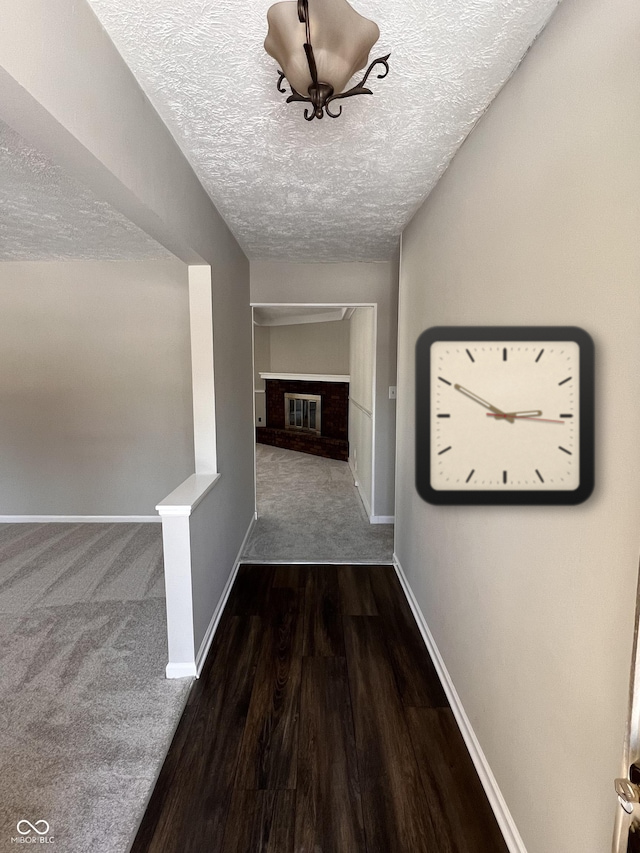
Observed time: **2:50:16**
